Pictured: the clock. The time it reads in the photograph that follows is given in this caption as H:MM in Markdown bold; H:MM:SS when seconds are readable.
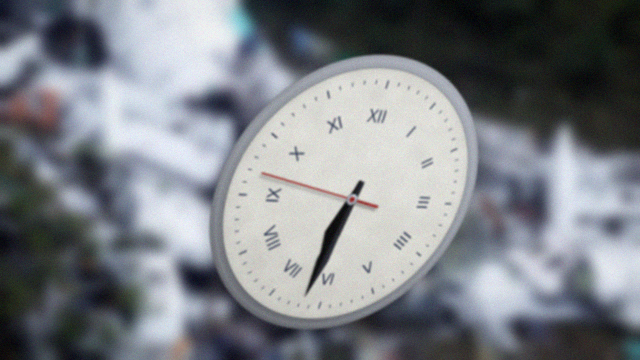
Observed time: **6:31:47**
